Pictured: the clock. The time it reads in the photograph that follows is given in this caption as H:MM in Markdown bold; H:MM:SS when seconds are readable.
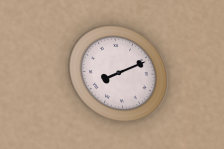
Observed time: **8:11**
